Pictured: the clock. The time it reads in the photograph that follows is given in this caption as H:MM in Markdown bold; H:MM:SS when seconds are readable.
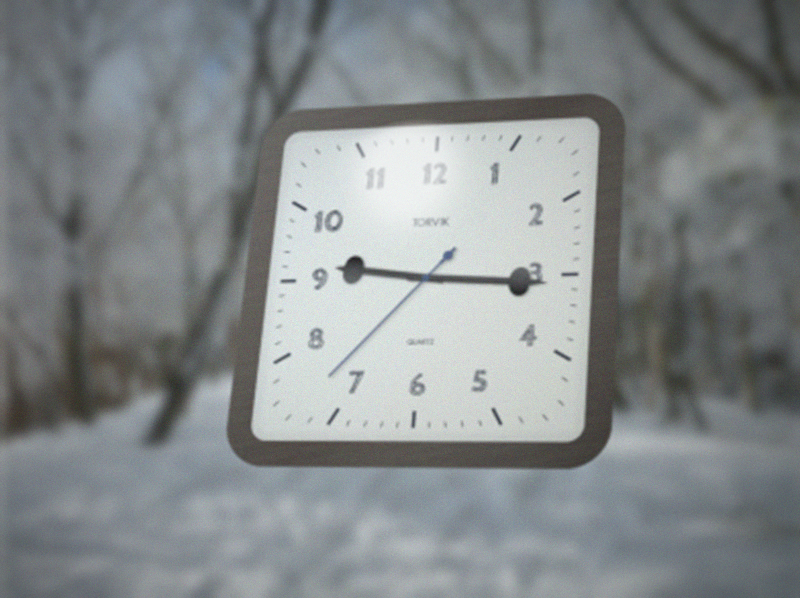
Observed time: **9:15:37**
